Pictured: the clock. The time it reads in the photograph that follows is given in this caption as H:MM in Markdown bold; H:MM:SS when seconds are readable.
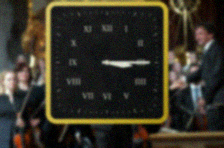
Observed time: **3:15**
